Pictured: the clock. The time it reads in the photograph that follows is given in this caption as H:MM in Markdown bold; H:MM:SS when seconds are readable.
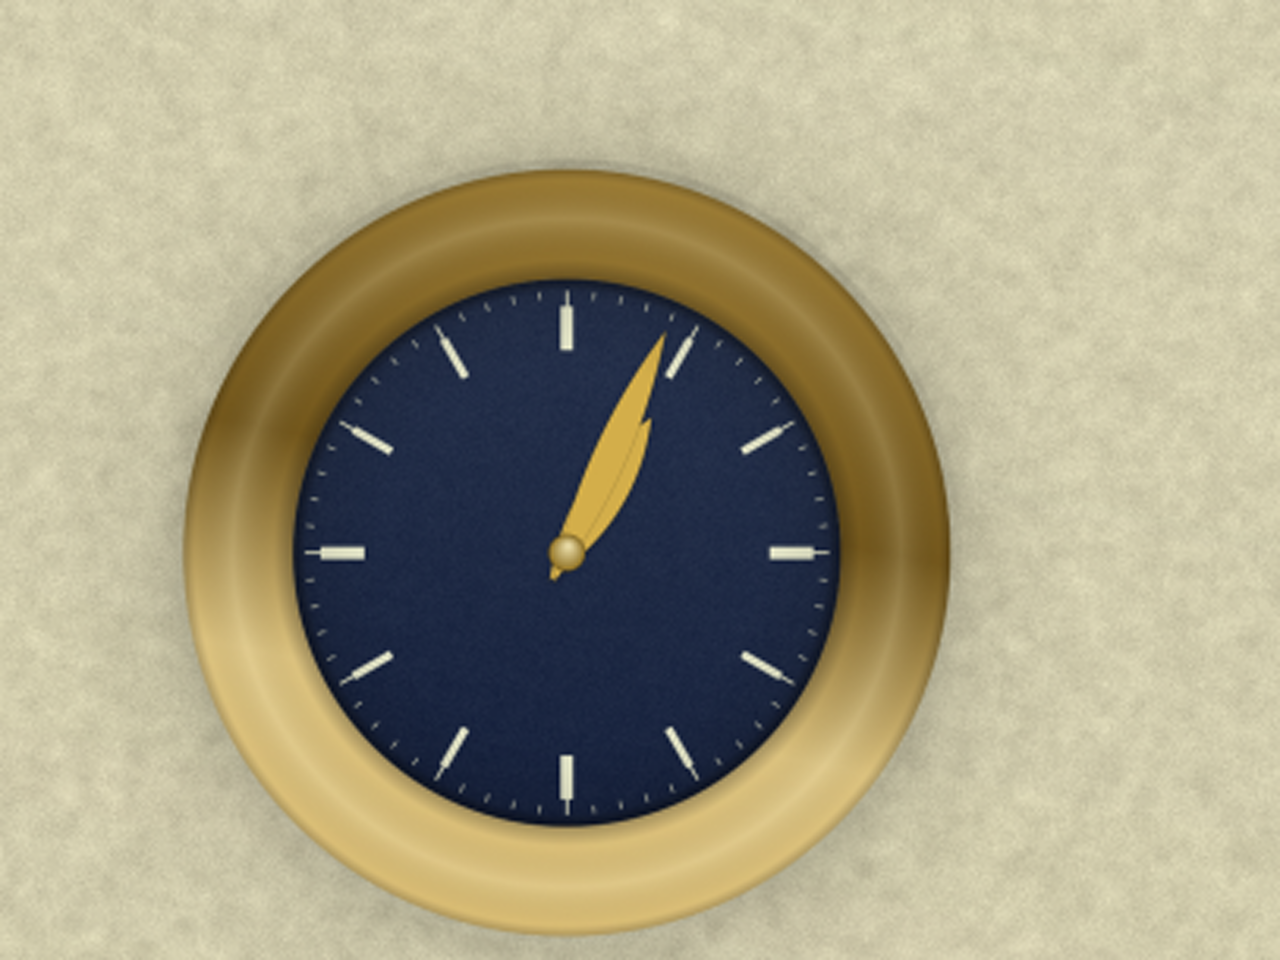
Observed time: **1:04**
